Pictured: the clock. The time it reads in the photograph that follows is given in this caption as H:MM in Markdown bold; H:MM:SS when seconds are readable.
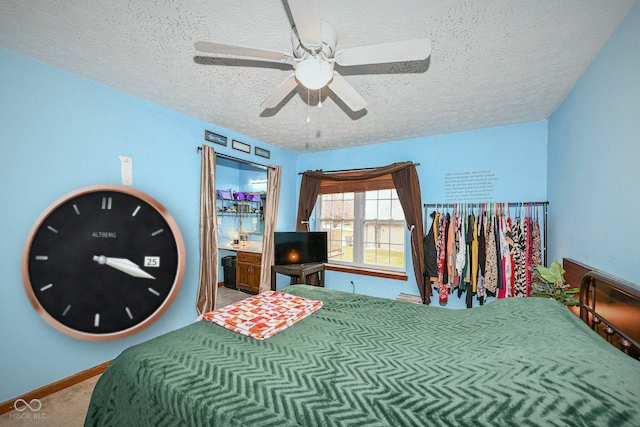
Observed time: **3:18**
